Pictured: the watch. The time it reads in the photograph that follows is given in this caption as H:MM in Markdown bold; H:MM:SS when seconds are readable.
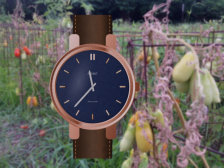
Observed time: **11:37**
